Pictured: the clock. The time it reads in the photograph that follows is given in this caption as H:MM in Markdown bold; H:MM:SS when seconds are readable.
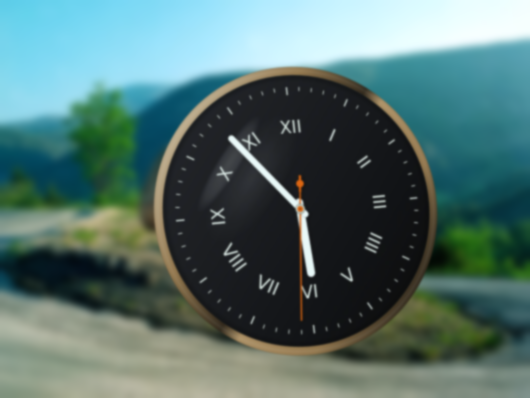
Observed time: **5:53:31**
